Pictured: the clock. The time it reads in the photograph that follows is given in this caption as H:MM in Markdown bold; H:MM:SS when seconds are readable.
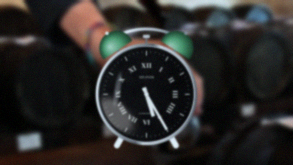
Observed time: **5:25**
